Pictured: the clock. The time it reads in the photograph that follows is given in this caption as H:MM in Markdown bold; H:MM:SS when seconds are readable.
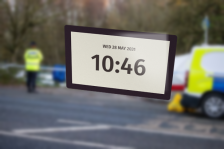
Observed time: **10:46**
